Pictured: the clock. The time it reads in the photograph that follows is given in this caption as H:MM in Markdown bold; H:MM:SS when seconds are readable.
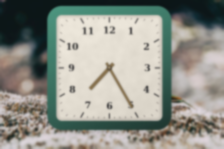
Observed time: **7:25**
